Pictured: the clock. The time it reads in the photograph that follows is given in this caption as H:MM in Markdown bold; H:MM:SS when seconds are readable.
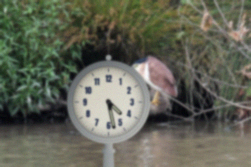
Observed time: **4:28**
